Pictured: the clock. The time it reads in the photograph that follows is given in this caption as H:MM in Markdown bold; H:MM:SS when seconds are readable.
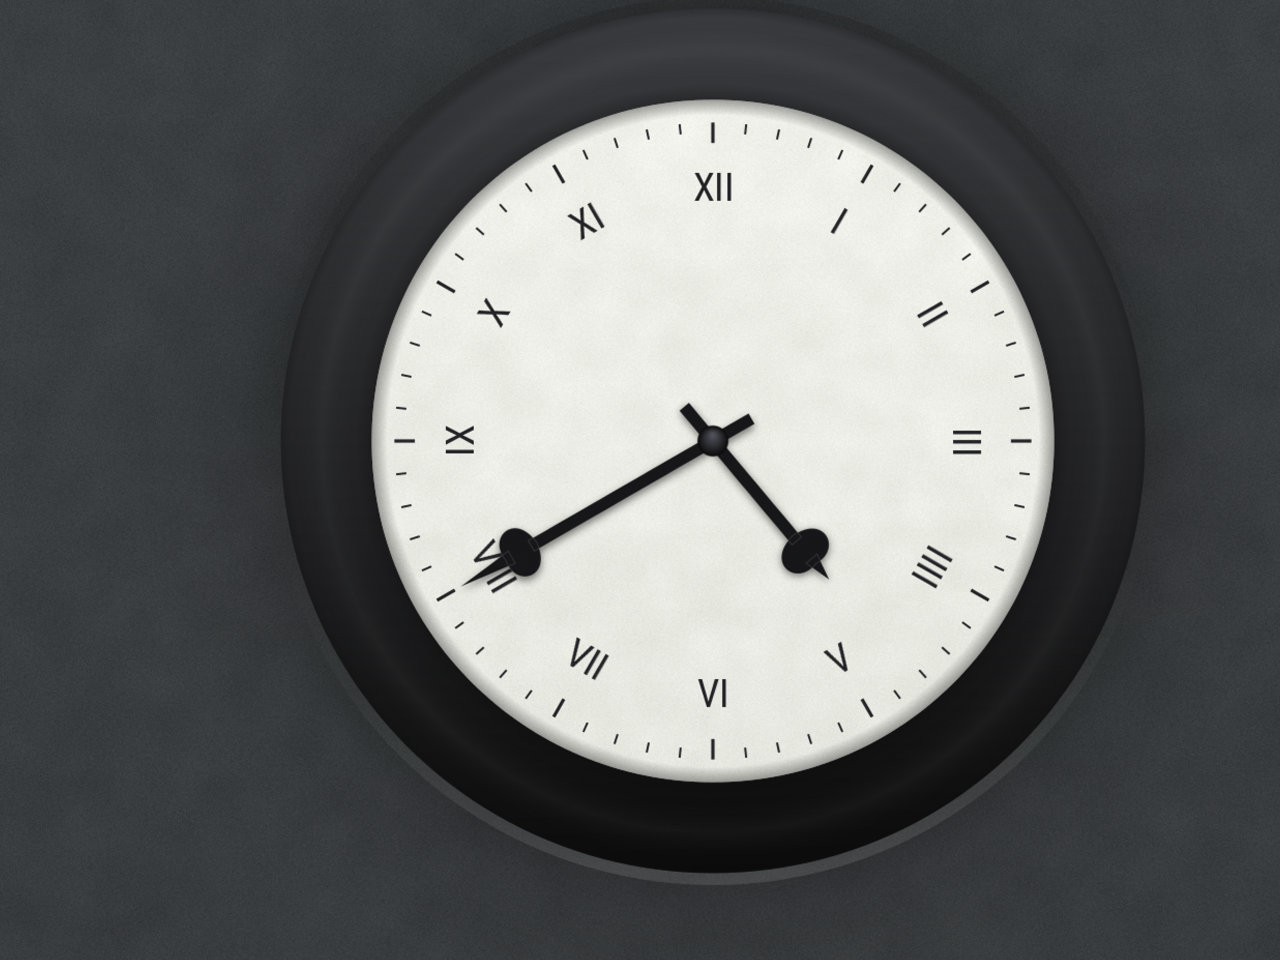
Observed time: **4:40**
